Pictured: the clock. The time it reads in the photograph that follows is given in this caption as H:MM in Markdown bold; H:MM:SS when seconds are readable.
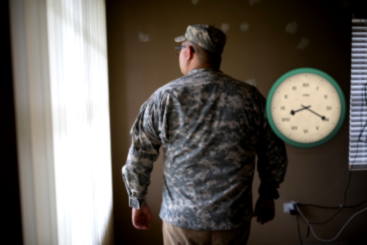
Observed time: **8:20**
